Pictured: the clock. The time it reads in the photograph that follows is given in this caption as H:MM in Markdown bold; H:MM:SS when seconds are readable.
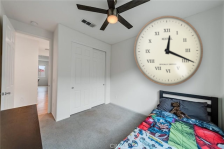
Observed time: **12:19**
